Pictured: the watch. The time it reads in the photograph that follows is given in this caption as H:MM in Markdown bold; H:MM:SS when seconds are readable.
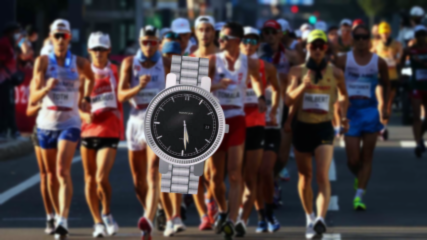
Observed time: **5:29**
